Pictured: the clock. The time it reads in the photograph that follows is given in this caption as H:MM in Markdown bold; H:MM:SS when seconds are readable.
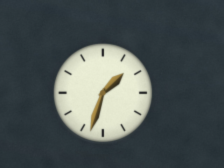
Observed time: **1:33**
